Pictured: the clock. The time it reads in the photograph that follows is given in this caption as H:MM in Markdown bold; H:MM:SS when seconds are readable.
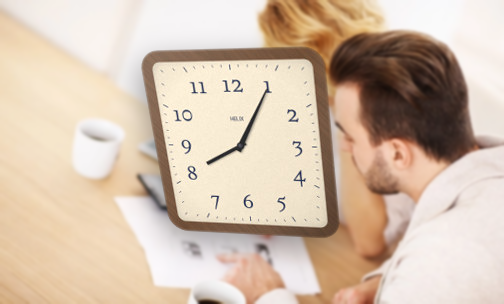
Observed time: **8:05**
